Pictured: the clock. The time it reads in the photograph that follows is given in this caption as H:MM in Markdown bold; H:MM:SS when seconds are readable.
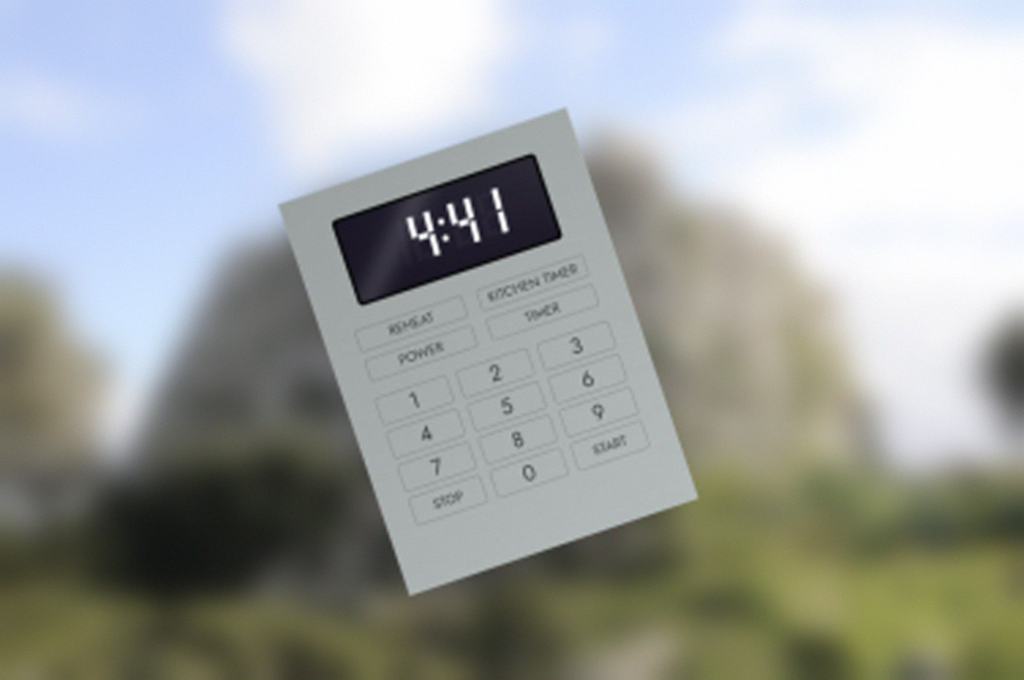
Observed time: **4:41**
